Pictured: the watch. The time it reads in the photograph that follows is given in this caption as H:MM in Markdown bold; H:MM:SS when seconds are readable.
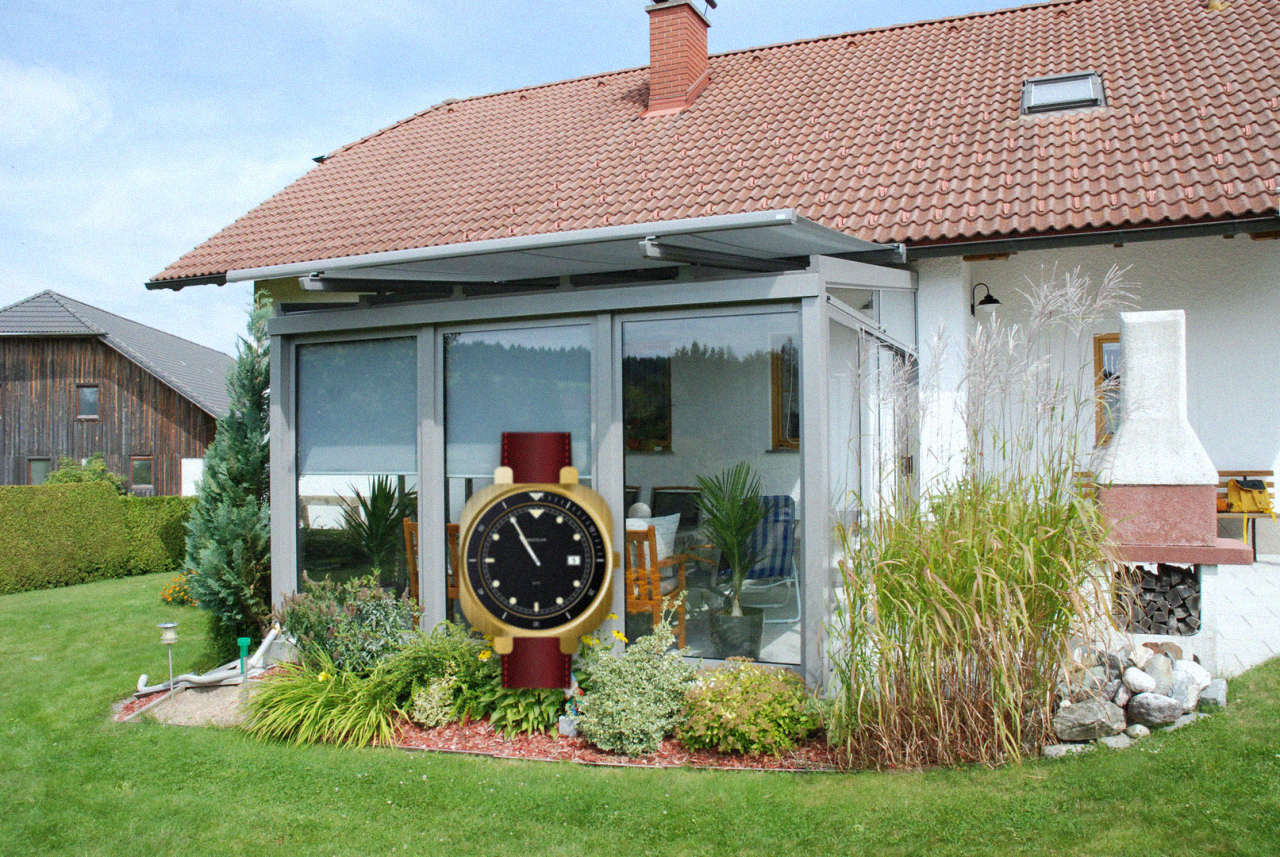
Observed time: **10:55**
